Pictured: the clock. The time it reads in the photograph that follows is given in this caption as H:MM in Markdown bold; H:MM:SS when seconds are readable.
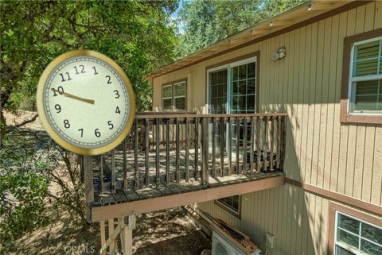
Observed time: **9:50**
